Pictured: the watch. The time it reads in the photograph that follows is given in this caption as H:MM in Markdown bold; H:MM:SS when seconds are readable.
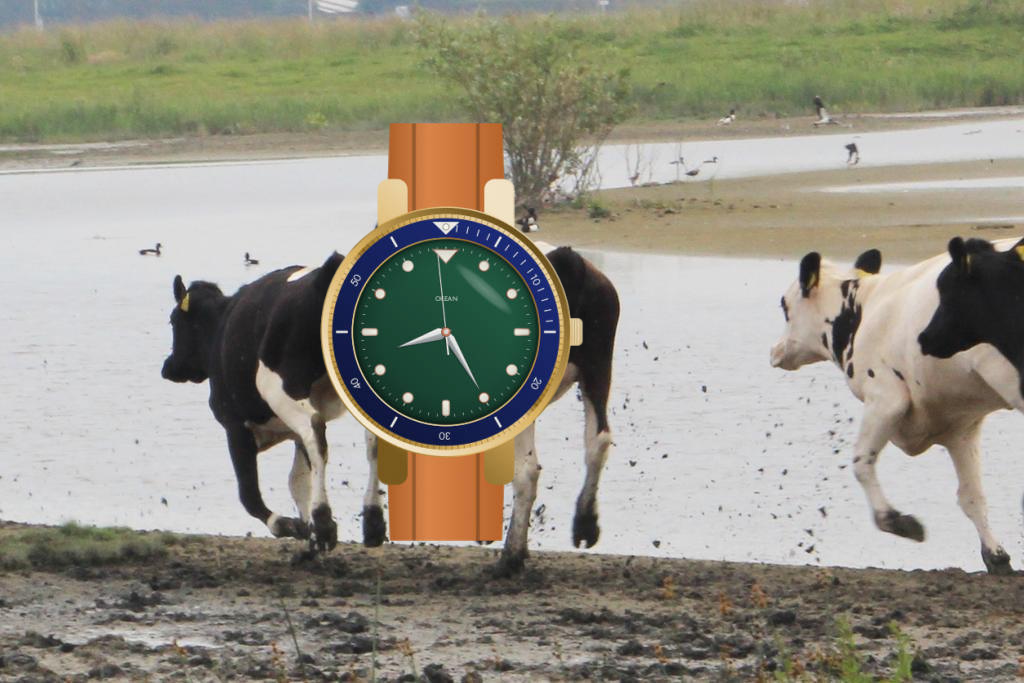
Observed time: **8:24:59**
